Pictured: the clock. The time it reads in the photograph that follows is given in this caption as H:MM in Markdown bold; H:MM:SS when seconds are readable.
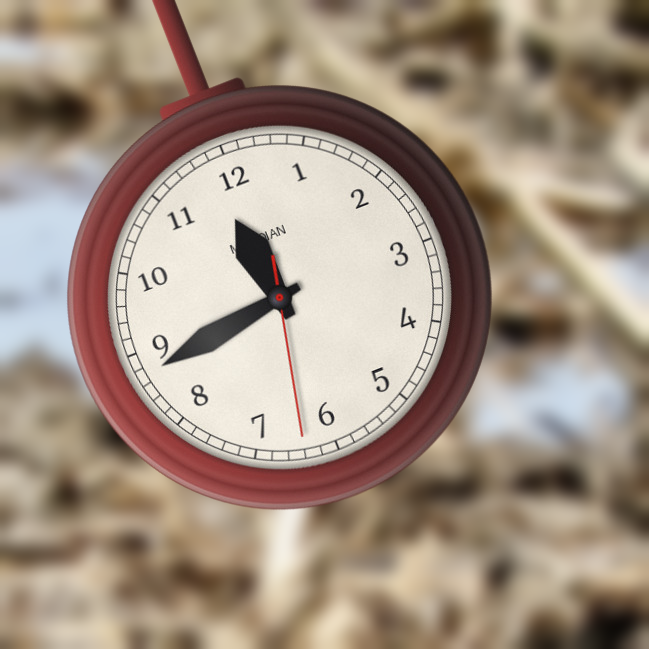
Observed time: **11:43:32**
